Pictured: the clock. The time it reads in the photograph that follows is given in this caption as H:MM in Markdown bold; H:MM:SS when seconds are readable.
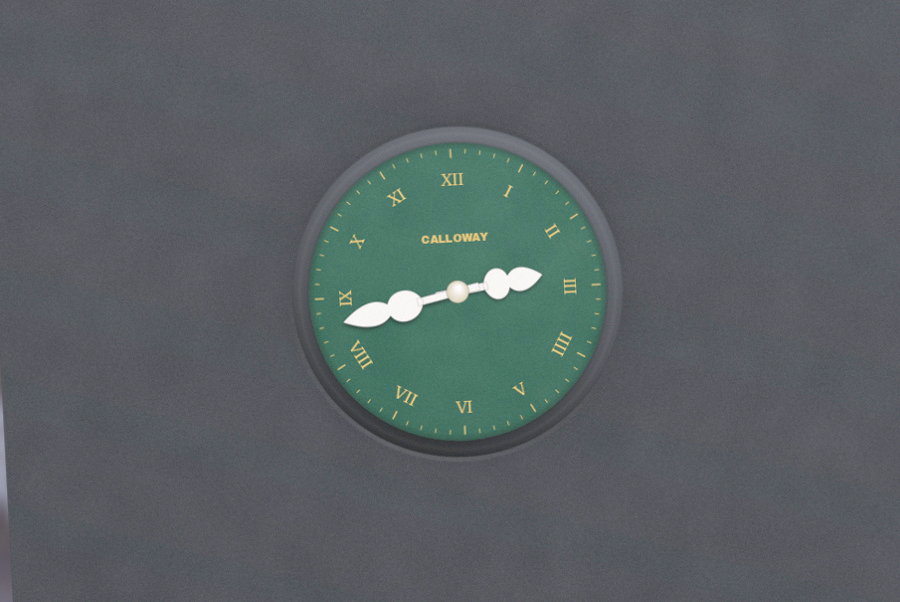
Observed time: **2:43**
